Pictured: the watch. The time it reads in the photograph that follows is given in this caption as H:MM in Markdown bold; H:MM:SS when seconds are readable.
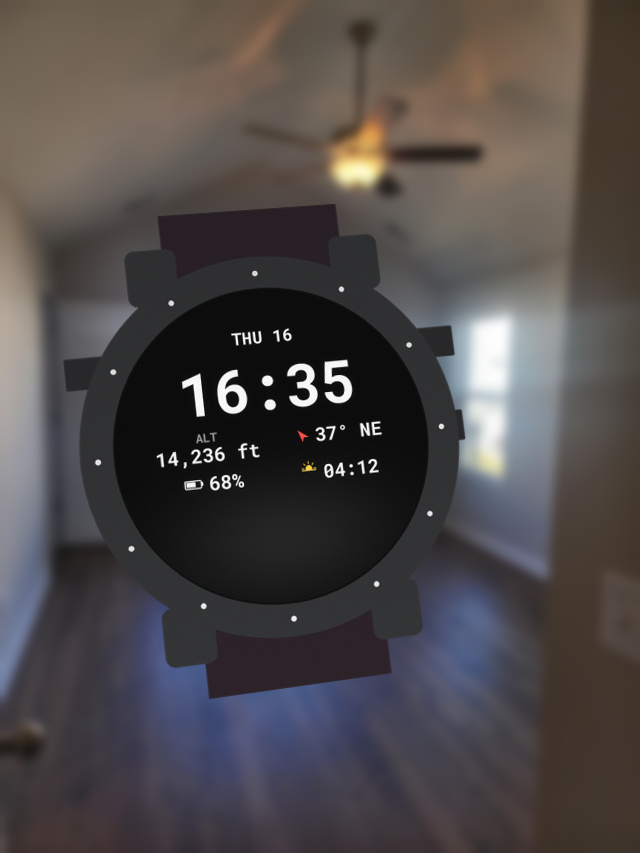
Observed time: **16:35**
